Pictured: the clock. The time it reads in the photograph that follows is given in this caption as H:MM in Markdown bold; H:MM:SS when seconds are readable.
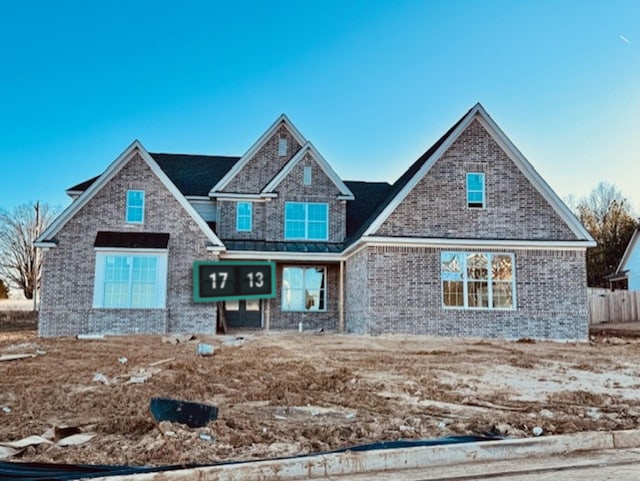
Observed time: **17:13**
